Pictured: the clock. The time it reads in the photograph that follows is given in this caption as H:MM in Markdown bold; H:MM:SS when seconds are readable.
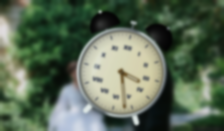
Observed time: **3:27**
